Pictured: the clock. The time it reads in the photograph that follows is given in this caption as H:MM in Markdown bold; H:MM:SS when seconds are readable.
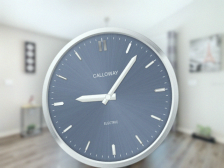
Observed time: **9:07**
